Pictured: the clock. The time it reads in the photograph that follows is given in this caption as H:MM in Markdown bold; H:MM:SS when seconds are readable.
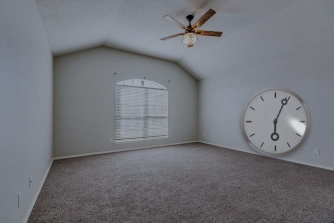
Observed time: **6:04**
